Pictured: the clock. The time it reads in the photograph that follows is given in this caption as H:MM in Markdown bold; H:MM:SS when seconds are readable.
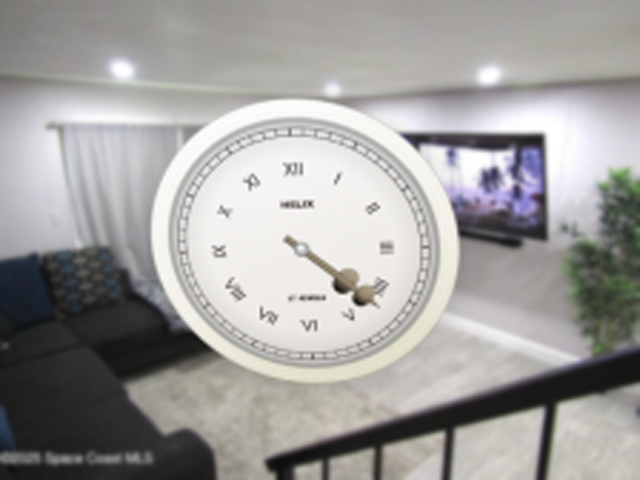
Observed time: **4:22**
